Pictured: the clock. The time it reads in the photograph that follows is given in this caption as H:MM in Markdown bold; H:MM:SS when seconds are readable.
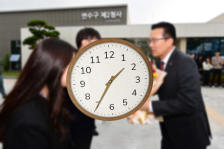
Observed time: **1:35**
